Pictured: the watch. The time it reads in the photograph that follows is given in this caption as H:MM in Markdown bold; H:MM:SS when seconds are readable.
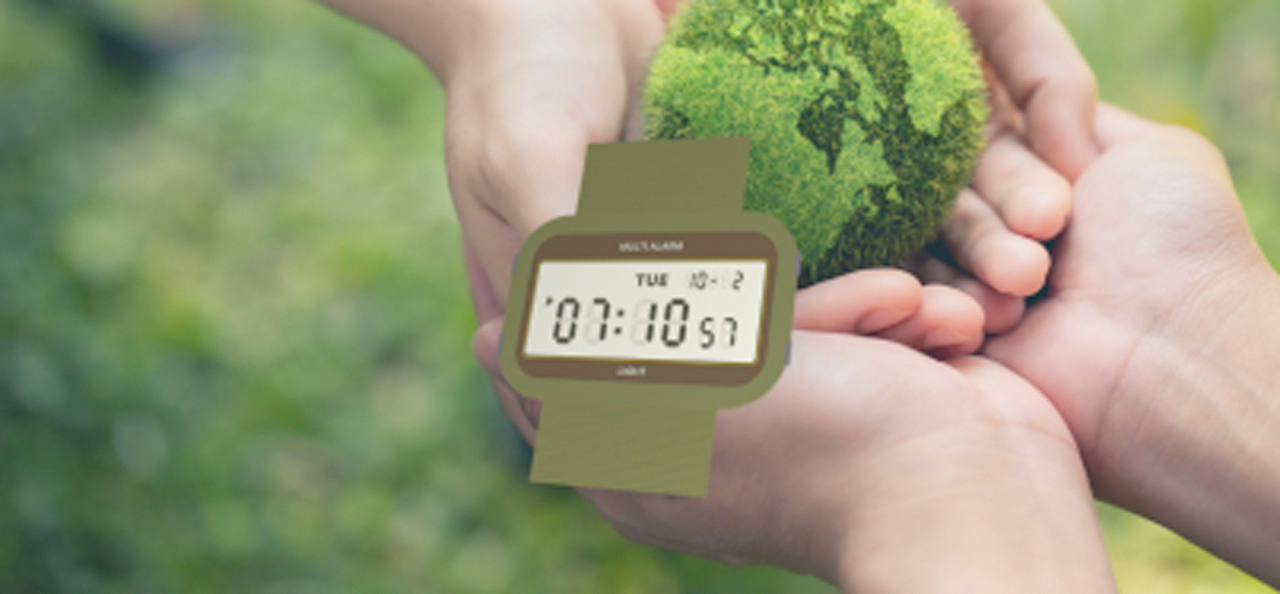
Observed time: **7:10:57**
